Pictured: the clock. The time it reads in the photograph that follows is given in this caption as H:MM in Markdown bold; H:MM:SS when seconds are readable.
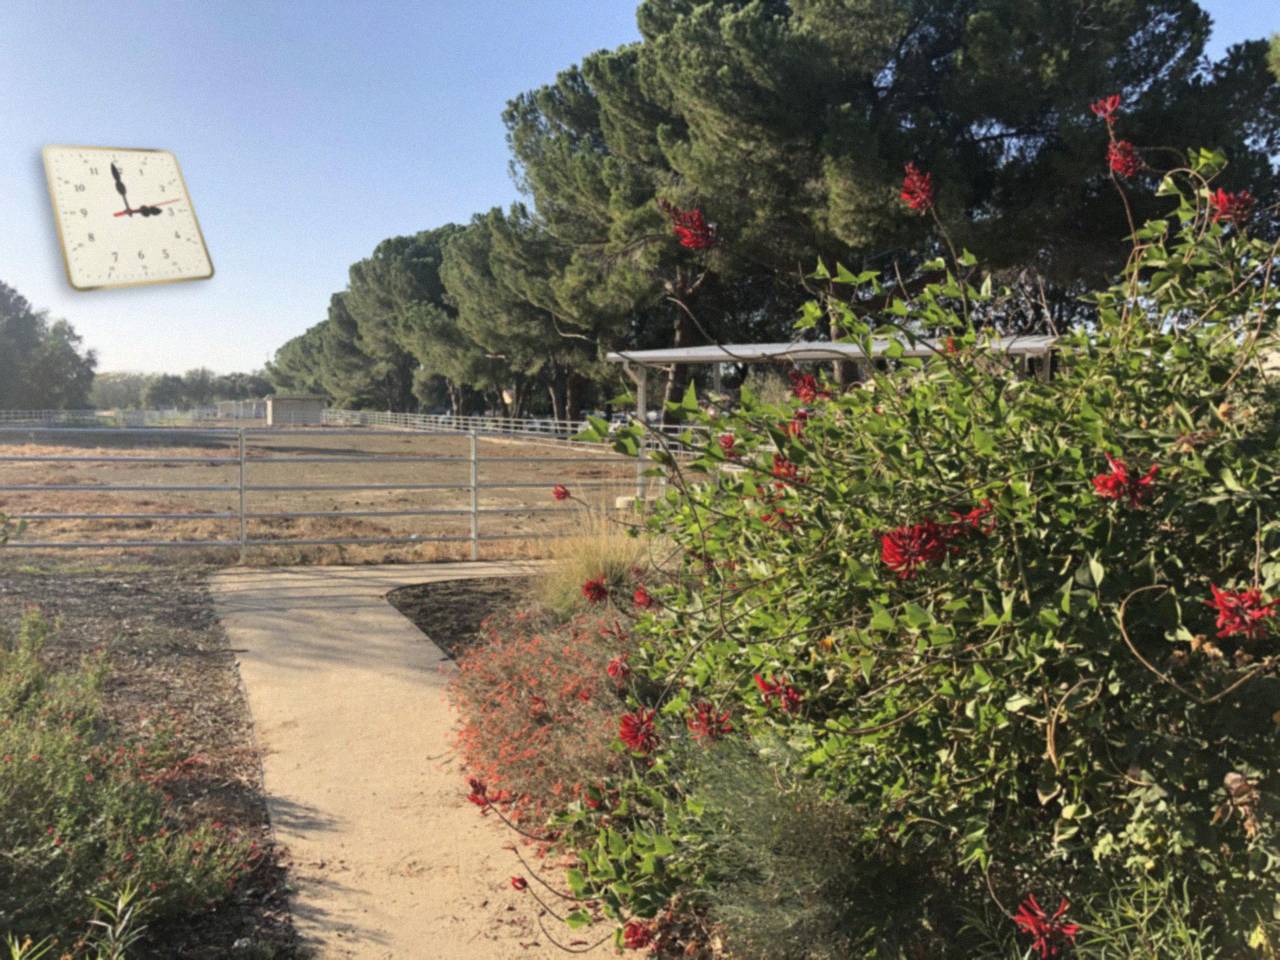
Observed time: **2:59:13**
